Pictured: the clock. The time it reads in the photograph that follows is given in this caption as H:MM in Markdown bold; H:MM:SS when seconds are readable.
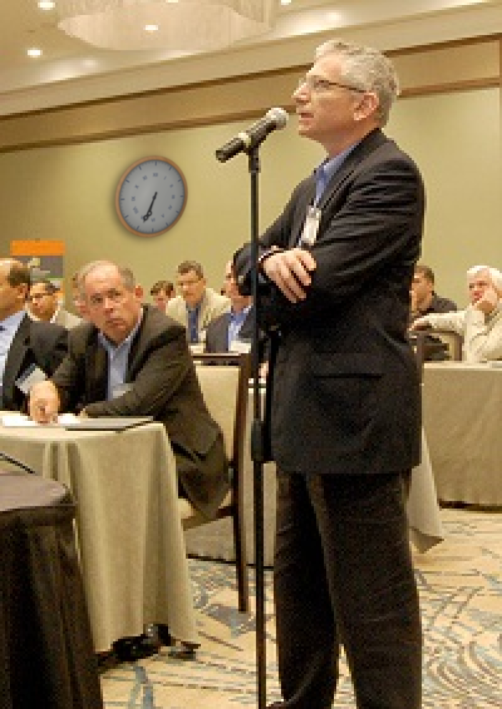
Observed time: **6:34**
